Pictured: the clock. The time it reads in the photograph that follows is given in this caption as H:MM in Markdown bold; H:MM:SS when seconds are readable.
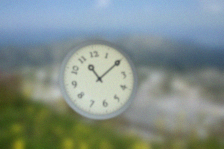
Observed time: **11:10**
